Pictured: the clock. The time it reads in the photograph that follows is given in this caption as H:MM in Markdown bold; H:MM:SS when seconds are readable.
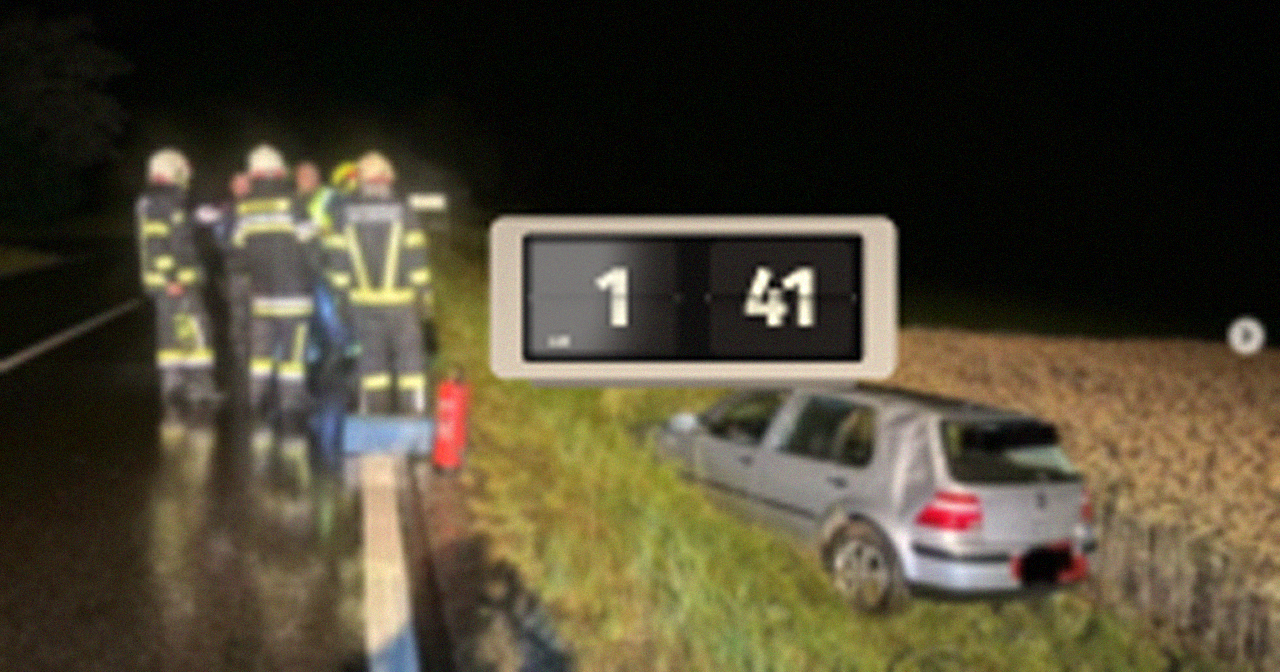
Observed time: **1:41**
